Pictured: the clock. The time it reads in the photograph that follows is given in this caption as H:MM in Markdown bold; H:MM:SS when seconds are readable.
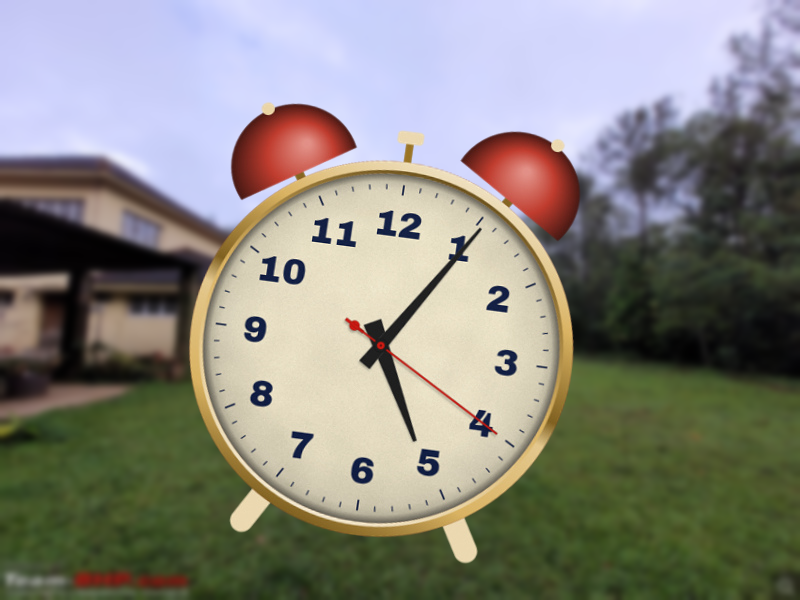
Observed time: **5:05:20**
